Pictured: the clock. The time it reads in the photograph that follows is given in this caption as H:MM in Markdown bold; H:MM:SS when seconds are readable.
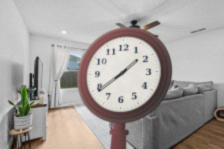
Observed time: **1:39**
